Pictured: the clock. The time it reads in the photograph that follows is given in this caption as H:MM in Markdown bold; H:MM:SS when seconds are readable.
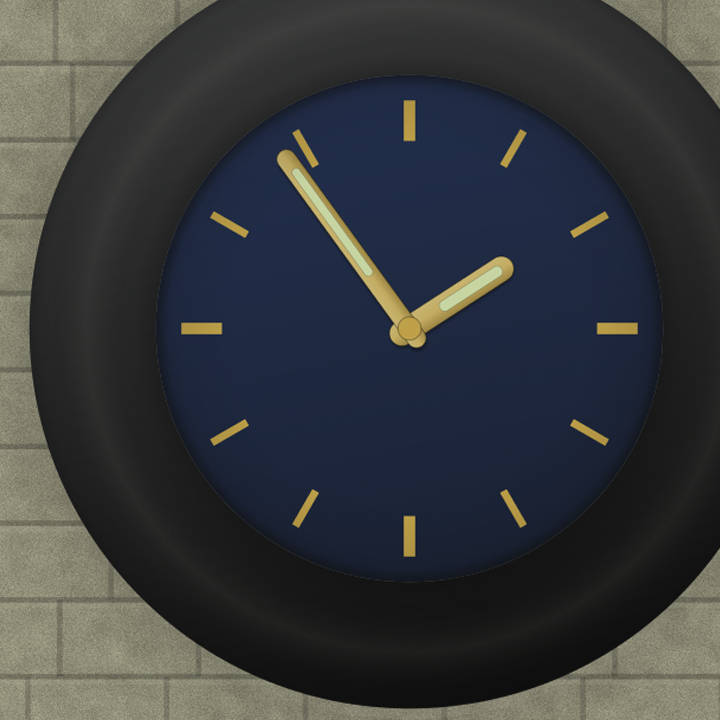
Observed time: **1:54**
